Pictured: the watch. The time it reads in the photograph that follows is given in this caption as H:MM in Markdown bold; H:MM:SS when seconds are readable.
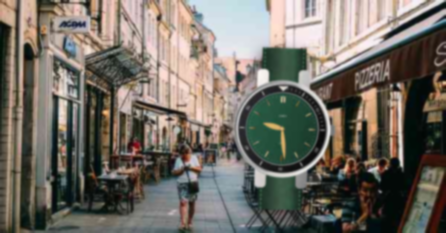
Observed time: **9:29**
